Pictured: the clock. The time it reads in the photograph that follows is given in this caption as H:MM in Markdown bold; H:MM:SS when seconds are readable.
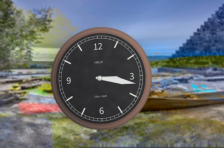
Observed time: **3:17**
